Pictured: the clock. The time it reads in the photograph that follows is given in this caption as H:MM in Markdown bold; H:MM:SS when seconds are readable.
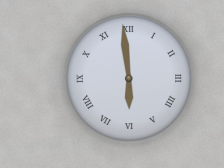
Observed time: **5:59**
